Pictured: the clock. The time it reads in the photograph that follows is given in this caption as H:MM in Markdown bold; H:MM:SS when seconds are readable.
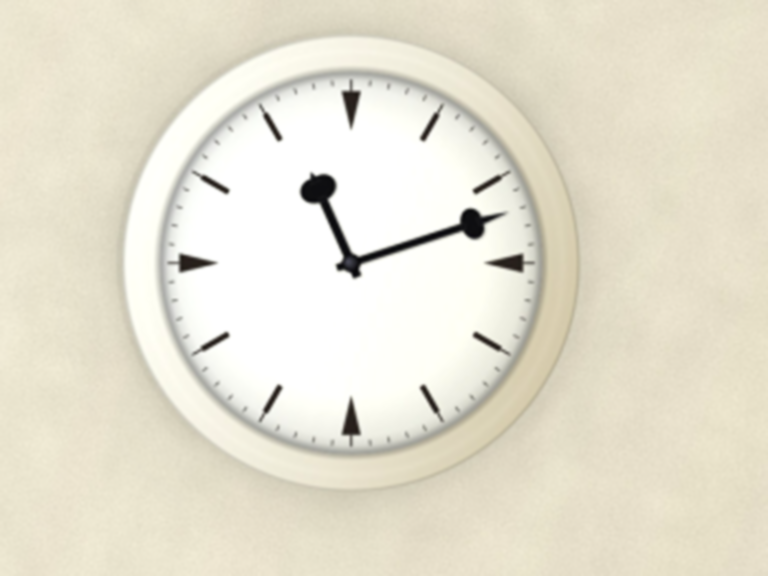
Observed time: **11:12**
